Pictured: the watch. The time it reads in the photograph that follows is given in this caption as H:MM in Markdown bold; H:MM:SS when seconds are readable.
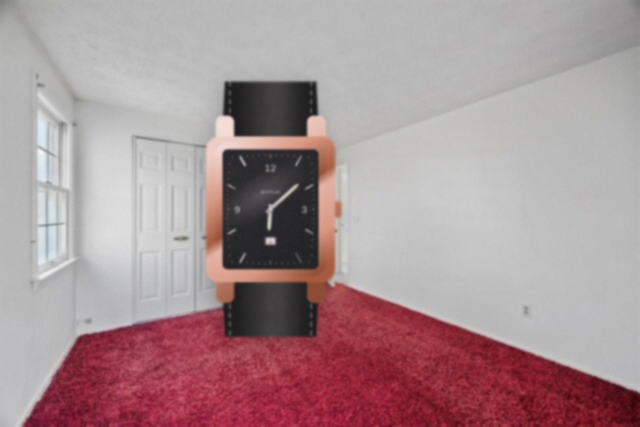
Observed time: **6:08**
